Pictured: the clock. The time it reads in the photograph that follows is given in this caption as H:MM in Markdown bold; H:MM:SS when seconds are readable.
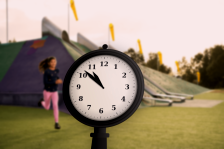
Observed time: **10:52**
